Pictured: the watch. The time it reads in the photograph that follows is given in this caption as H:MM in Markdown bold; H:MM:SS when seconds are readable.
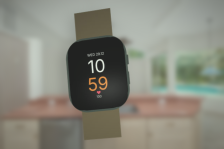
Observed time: **10:59**
